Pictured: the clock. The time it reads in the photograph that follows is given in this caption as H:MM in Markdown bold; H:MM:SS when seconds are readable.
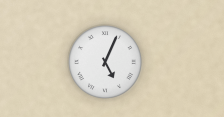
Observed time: **5:04**
